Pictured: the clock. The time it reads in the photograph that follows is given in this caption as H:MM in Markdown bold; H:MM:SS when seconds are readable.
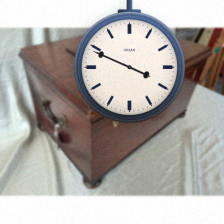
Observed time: **3:49**
